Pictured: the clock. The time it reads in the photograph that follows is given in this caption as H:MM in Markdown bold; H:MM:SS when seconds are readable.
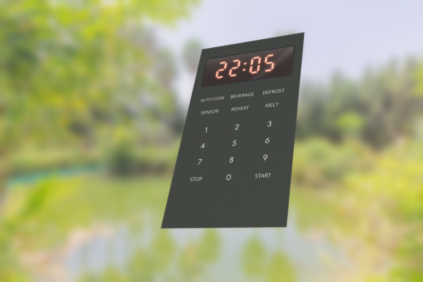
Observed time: **22:05**
